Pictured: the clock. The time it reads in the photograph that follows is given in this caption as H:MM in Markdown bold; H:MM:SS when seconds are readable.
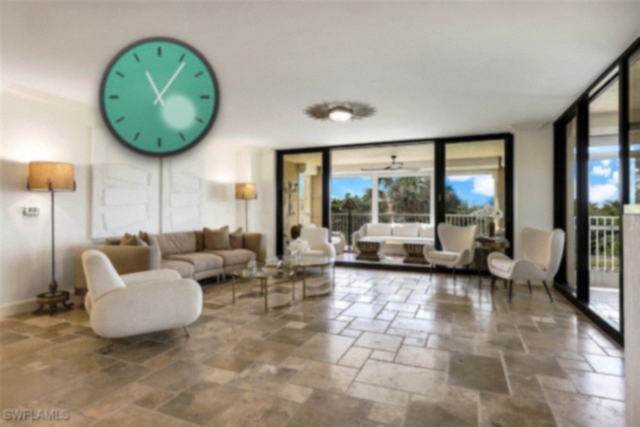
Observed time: **11:06**
